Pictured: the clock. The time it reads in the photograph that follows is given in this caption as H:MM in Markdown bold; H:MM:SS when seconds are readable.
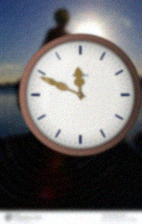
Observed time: **11:49**
